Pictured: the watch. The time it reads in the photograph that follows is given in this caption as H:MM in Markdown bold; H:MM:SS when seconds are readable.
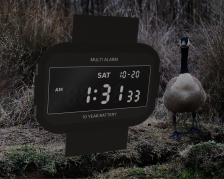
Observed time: **1:31:33**
